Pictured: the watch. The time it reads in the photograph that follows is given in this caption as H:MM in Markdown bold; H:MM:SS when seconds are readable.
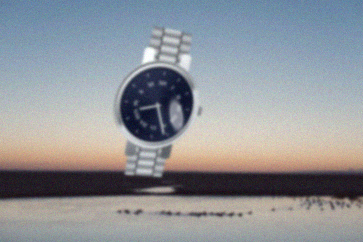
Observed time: **8:26**
